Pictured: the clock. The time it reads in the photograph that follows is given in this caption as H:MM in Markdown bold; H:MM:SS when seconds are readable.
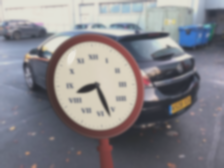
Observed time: **8:27**
